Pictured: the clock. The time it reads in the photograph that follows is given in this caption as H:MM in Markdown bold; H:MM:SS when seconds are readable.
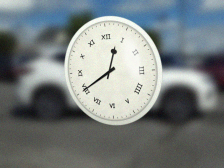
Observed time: **12:40**
